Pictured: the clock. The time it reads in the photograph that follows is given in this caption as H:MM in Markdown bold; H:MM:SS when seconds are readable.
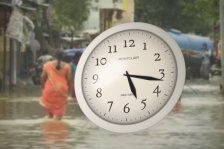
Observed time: **5:17**
